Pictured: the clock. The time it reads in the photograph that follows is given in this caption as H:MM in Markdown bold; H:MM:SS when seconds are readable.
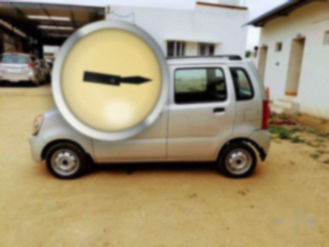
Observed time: **9:15**
